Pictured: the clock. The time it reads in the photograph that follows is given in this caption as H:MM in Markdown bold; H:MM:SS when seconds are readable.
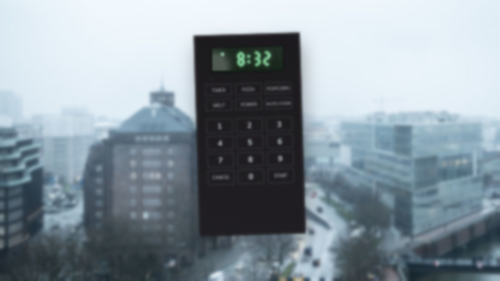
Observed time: **8:32**
